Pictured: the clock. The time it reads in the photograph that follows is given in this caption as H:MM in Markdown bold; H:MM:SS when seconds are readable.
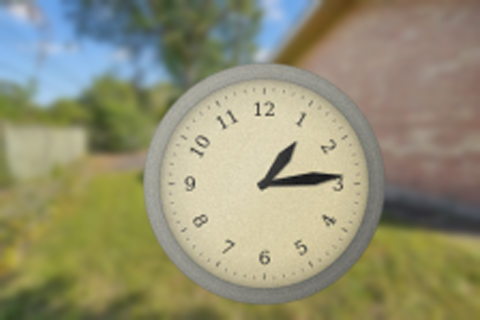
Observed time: **1:14**
